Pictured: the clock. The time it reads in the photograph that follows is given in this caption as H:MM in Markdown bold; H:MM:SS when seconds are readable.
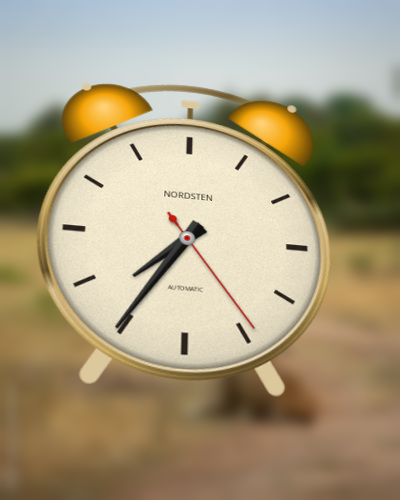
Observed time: **7:35:24**
